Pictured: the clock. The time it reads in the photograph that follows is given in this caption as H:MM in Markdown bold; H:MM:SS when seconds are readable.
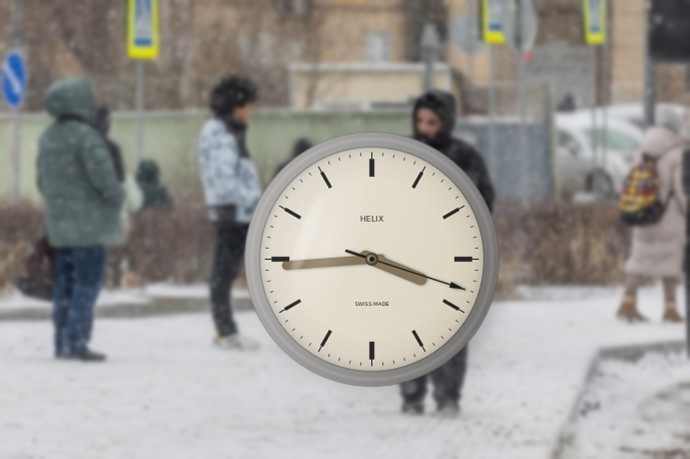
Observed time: **3:44:18**
